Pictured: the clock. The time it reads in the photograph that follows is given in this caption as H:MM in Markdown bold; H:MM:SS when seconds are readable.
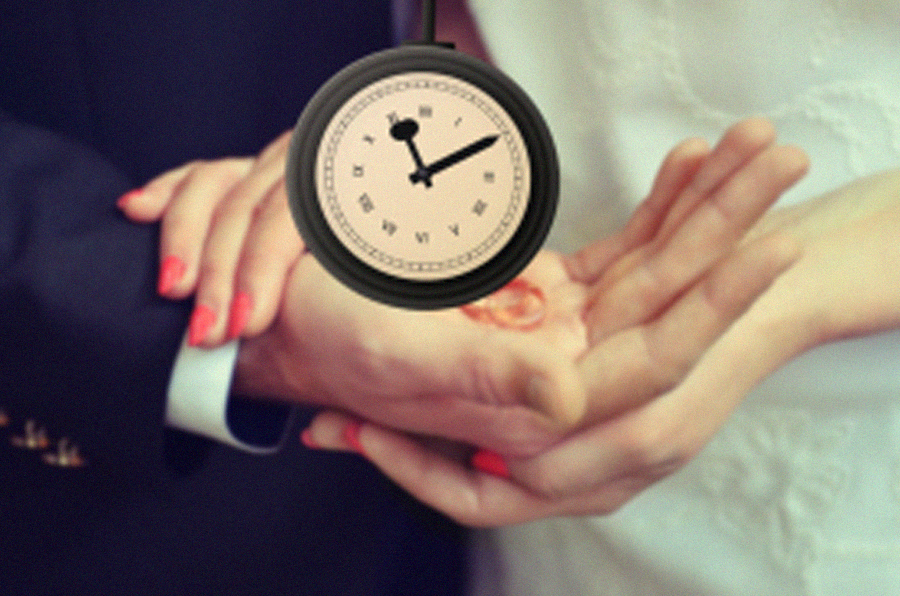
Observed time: **11:10**
